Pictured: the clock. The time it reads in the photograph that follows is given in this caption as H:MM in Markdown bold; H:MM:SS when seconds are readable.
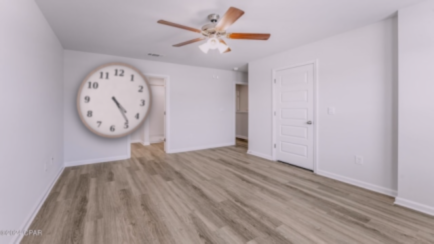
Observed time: **4:24**
